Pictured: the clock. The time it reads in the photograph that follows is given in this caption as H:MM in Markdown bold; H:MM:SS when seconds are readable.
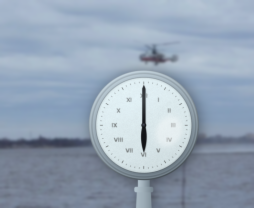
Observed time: **6:00**
